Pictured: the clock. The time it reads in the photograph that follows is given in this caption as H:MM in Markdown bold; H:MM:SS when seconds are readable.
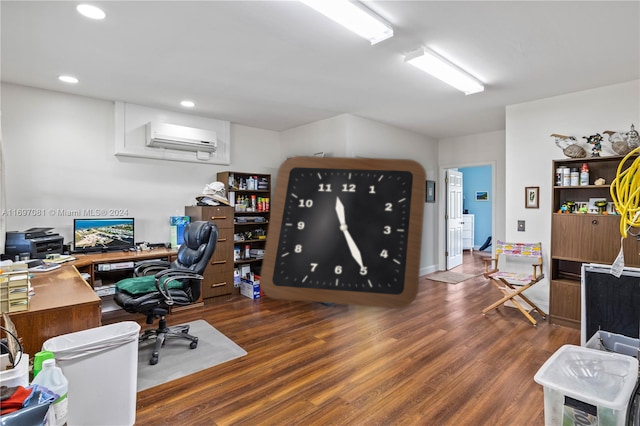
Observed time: **11:25**
